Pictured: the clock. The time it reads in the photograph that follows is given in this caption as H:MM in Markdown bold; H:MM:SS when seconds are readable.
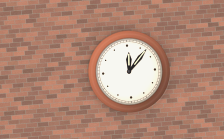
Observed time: **12:07**
